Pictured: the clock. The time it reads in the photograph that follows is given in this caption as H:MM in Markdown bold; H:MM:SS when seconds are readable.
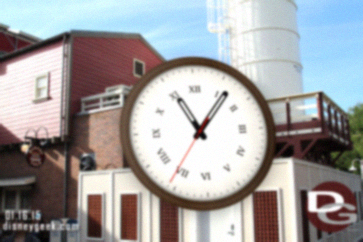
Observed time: **11:06:36**
